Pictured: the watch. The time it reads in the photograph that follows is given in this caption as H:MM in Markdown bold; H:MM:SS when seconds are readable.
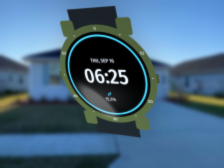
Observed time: **6:25**
